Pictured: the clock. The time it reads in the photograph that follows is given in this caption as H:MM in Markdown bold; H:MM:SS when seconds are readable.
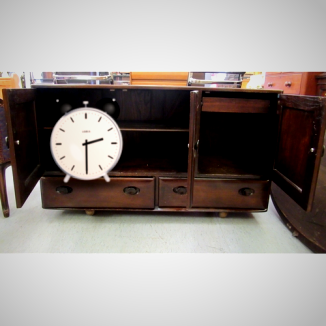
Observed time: **2:30**
